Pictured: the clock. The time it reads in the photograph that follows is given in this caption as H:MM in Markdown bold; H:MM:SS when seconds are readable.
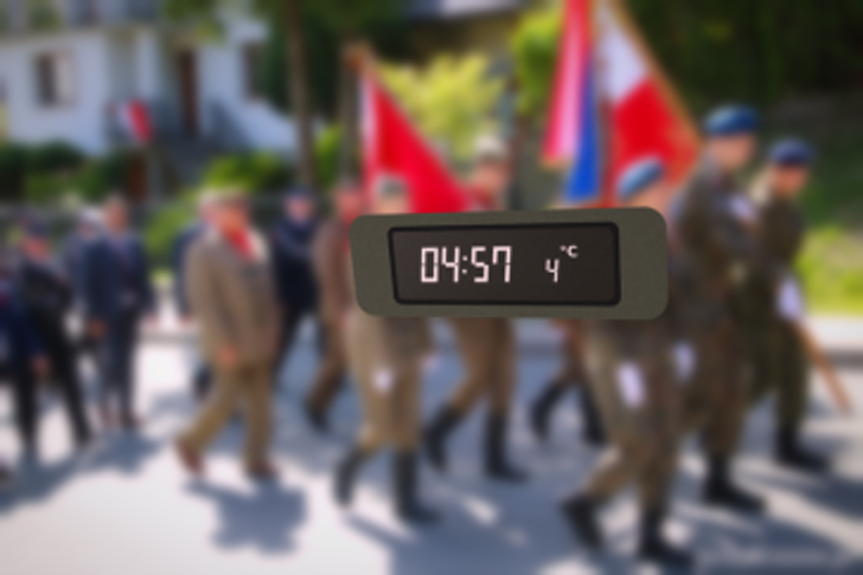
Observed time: **4:57**
